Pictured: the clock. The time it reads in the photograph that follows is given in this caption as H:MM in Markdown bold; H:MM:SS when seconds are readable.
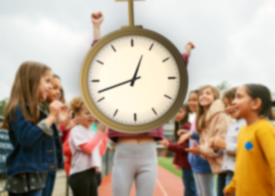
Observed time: **12:42**
